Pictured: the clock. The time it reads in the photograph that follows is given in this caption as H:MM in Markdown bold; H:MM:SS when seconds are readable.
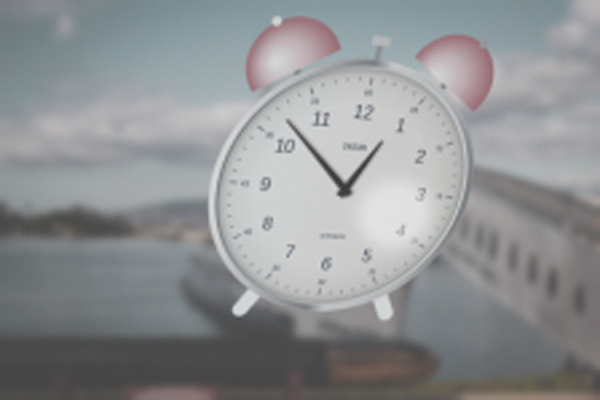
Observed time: **12:52**
